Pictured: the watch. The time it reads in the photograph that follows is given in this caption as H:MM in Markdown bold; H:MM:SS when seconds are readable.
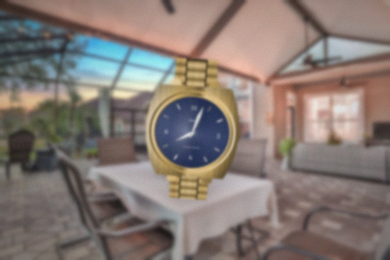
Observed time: **8:03**
